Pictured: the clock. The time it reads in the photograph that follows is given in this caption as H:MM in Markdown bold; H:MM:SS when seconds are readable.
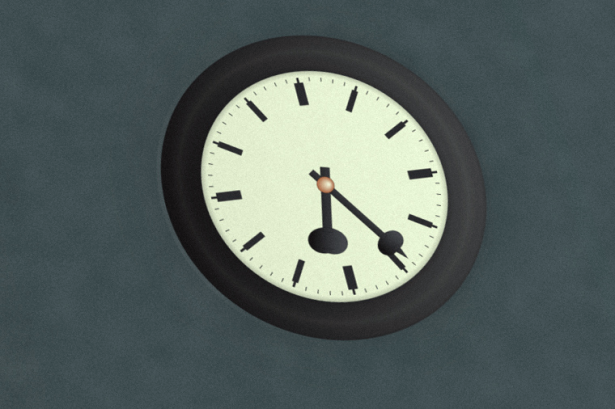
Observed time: **6:24**
